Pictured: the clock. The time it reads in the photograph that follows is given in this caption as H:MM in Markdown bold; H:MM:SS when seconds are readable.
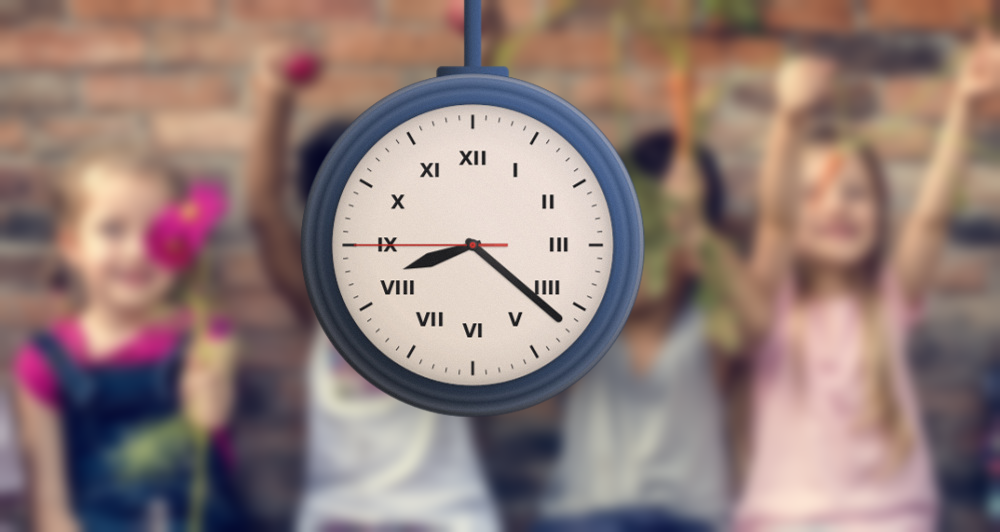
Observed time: **8:21:45**
